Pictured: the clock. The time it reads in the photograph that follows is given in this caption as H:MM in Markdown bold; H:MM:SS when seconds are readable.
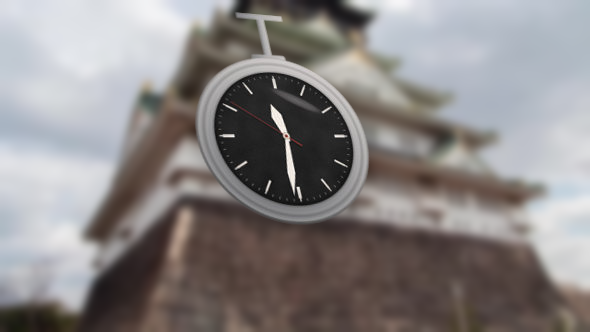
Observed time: **11:30:51**
